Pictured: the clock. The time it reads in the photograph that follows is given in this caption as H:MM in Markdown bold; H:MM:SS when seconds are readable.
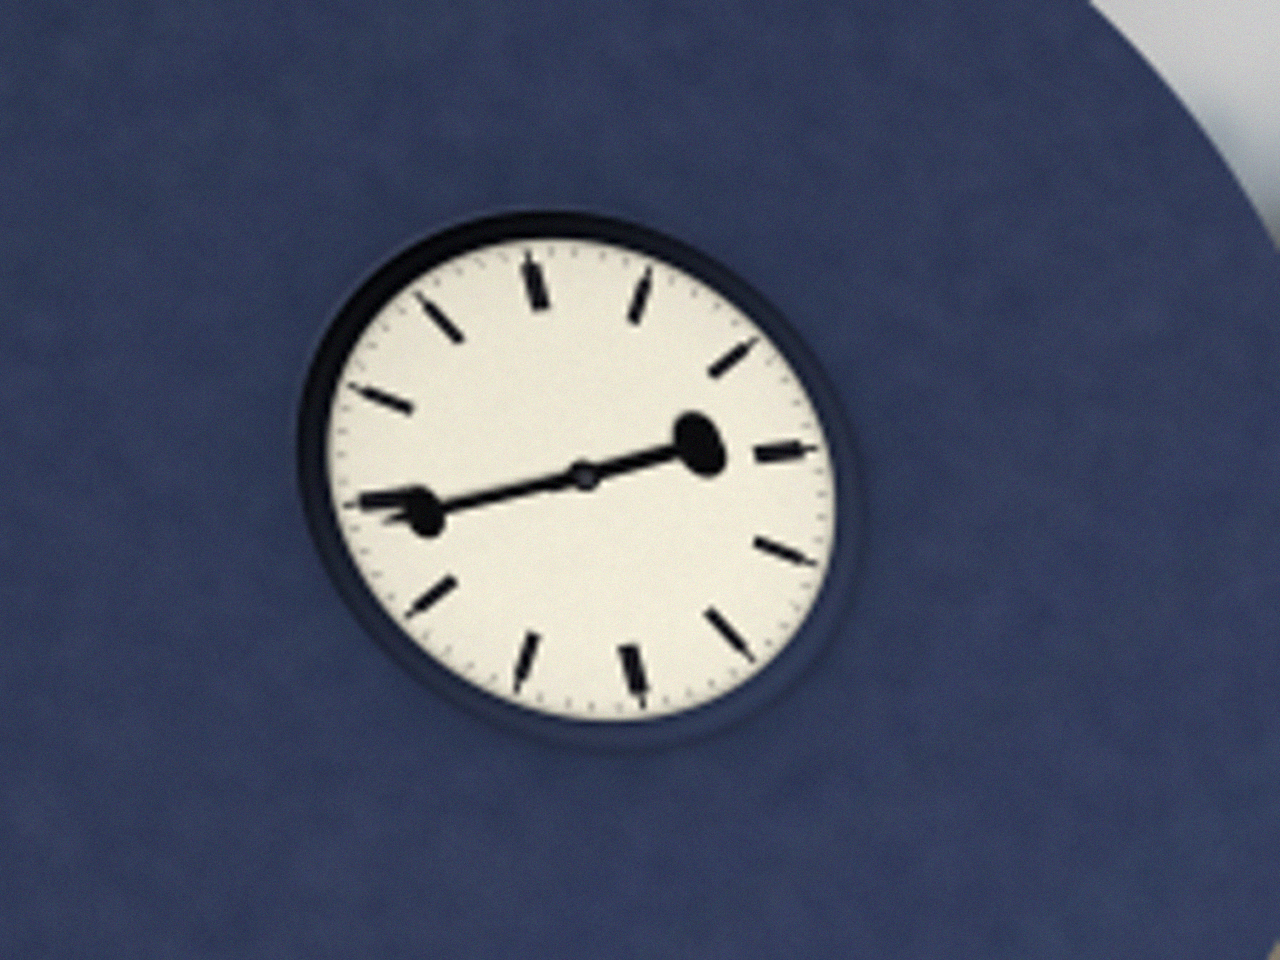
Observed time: **2:44**
